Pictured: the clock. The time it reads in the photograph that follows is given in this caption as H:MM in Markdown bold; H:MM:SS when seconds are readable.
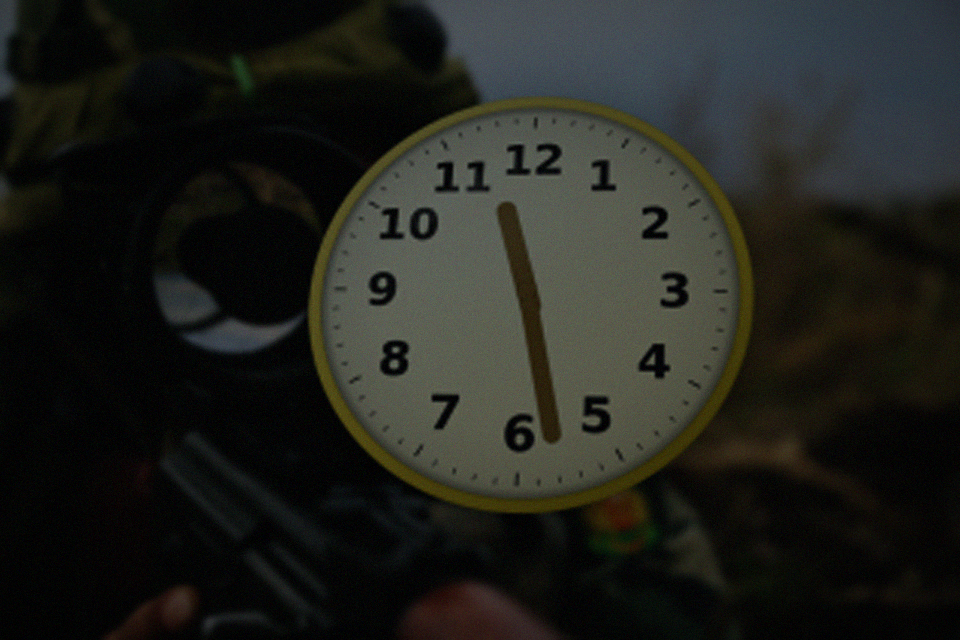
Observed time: **11:28**
